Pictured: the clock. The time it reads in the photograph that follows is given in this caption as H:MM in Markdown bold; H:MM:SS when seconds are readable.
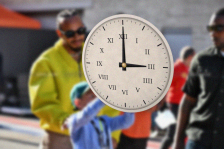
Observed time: **3:00**
